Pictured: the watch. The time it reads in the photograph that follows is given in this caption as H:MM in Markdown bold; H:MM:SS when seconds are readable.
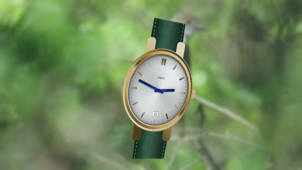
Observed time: **2:48**
